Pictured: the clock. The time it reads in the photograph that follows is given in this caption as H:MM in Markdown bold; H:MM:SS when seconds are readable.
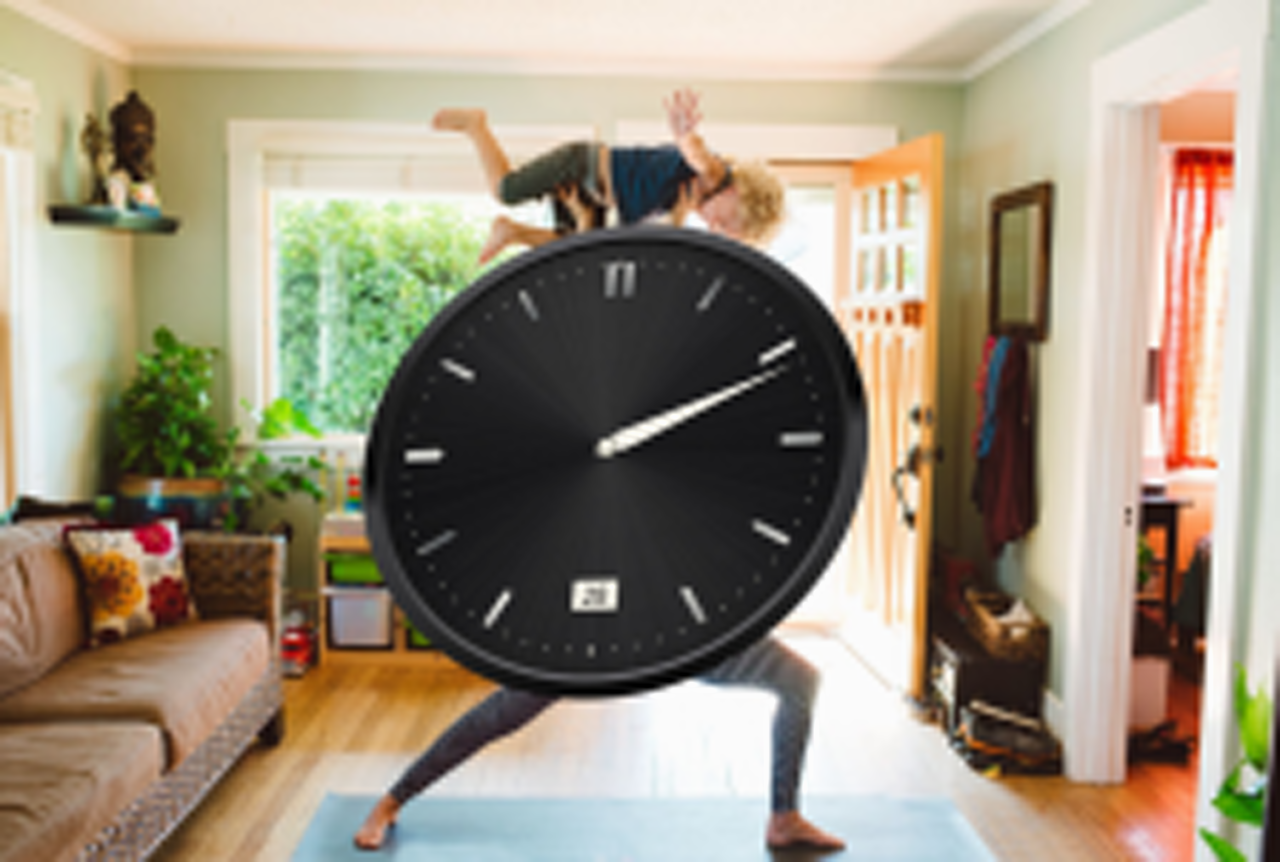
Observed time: **2:11**
